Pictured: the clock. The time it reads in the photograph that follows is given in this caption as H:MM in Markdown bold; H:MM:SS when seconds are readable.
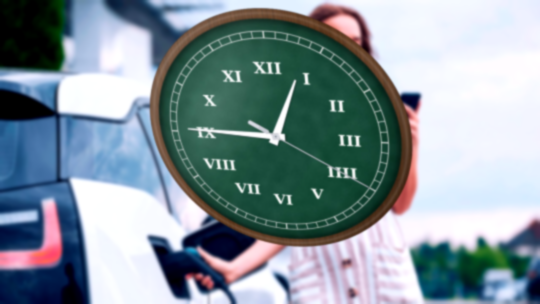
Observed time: **12:45:20**
